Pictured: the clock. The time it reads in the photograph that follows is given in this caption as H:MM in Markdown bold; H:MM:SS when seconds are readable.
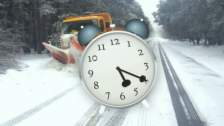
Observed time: **5:20**
